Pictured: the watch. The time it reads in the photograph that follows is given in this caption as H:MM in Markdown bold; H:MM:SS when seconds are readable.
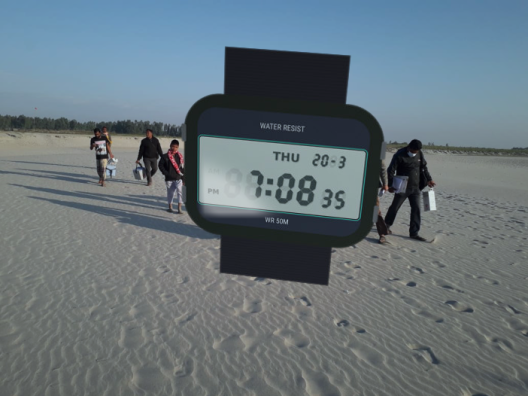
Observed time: **7:08:35**
